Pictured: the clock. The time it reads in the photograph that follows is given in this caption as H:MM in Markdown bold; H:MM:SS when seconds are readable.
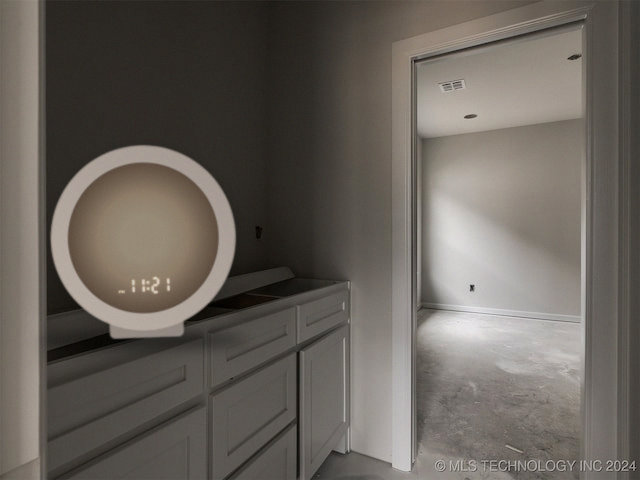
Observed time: **11:21**
